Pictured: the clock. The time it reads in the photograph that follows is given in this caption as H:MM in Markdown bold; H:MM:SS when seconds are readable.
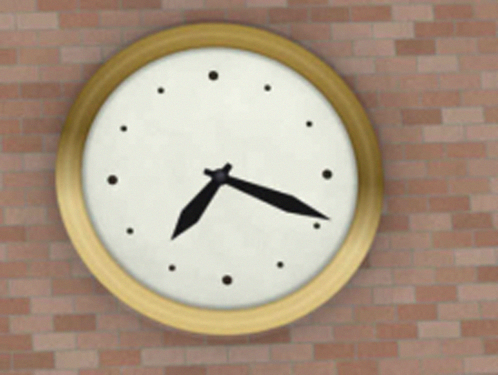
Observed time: **7:19**
